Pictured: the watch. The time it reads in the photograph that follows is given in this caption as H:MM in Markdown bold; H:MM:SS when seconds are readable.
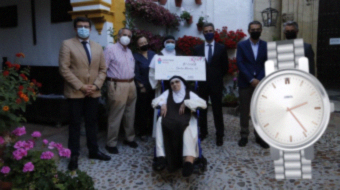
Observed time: **2:24**
